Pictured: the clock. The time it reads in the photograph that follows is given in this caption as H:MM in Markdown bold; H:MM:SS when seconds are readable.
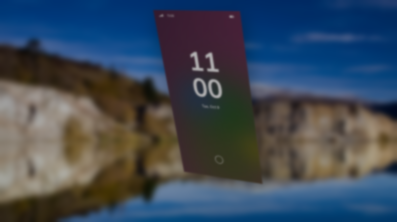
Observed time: **11:00**
